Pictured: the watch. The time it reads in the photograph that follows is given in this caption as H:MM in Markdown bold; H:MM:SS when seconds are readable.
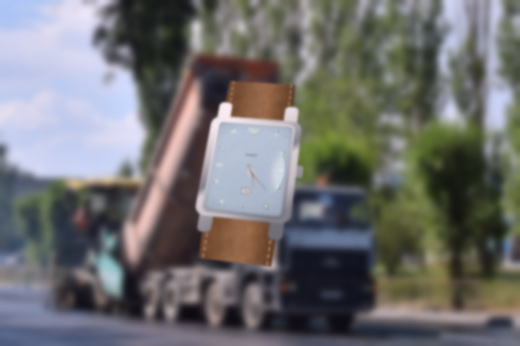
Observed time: **5:23**
